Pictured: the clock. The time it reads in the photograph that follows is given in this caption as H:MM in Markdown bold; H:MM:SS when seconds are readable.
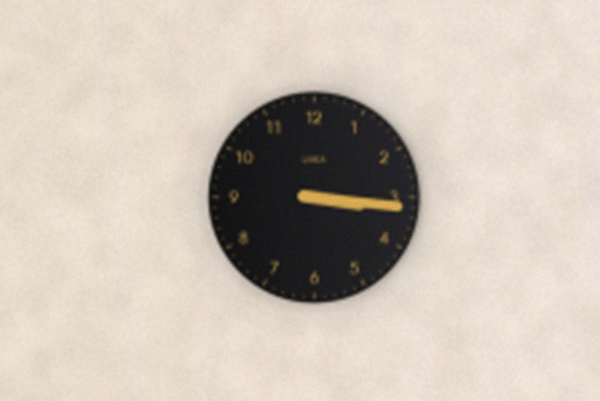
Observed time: **3:16**
